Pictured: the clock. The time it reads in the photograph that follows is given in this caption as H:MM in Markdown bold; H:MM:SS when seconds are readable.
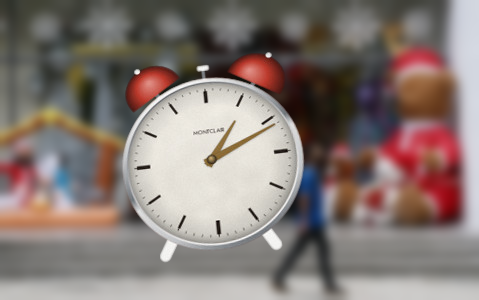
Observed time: **1:11**
